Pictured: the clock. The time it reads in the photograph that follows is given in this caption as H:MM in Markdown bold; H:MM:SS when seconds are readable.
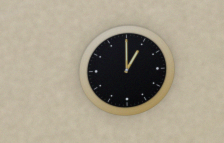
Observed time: **1:00**
